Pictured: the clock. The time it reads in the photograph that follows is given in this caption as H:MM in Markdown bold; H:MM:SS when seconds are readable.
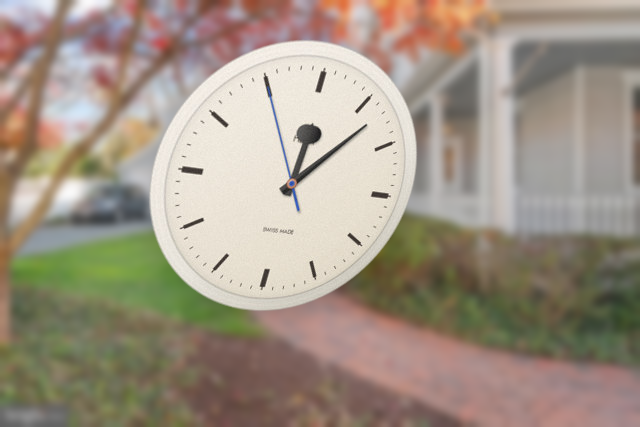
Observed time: **12:06:55**
